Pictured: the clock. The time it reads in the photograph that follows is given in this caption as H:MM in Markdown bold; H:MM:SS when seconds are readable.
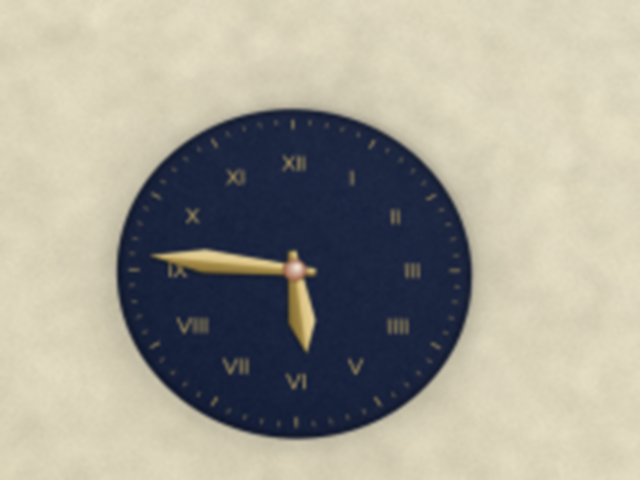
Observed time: **5:46**
